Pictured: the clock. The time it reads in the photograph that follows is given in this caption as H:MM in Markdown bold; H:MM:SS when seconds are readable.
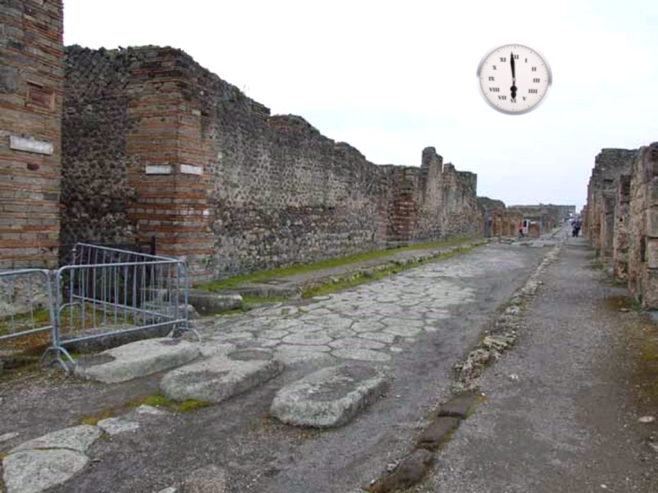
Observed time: **5:59**
